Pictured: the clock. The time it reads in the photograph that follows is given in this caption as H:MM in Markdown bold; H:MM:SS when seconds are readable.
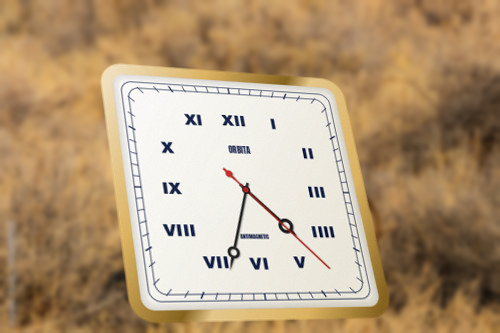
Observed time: **4:33:23**
